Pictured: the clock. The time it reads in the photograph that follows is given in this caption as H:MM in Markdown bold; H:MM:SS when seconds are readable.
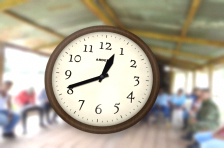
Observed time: **12:41**
